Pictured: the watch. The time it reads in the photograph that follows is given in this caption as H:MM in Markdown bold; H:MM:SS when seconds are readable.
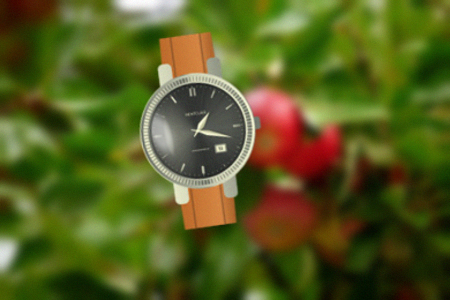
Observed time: **1:18**
